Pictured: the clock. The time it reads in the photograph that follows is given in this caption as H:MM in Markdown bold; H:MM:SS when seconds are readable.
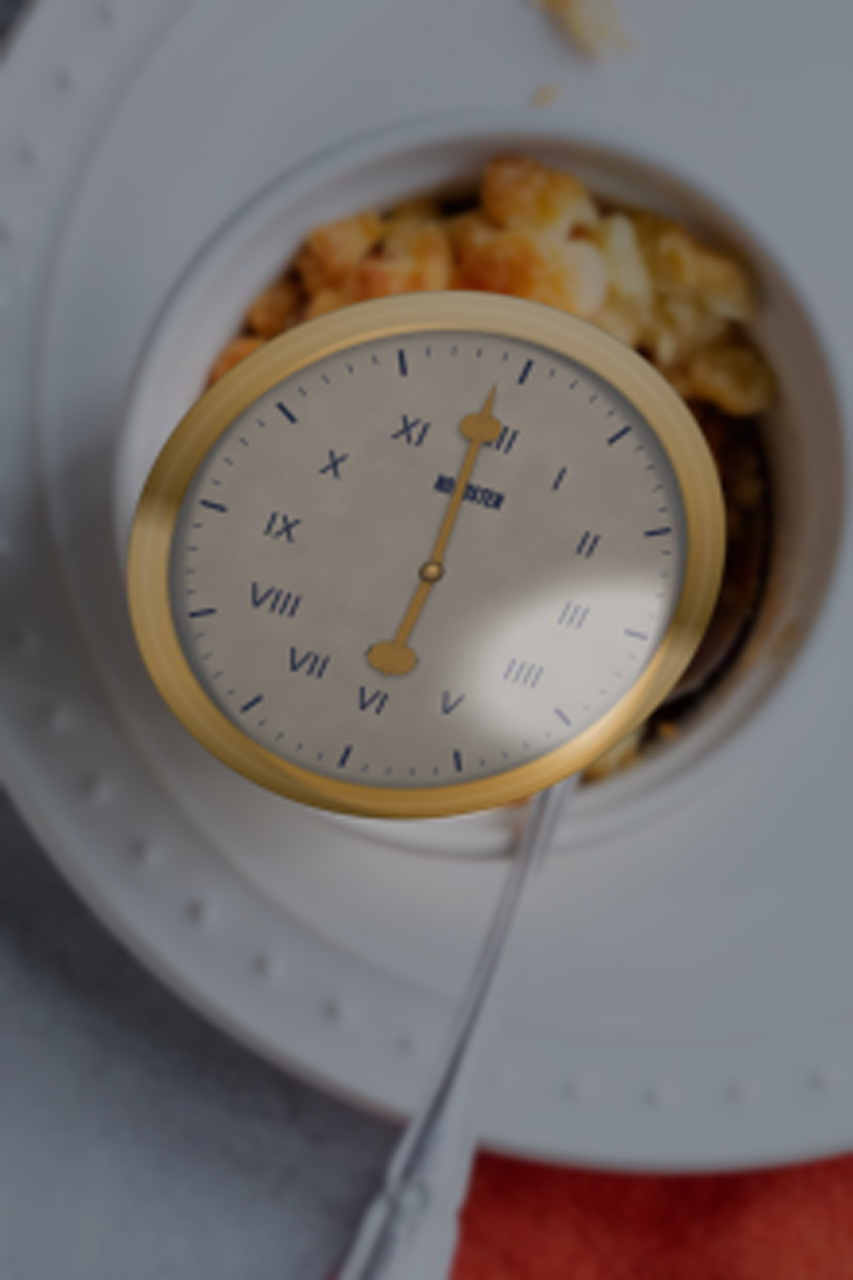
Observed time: **5:59**
